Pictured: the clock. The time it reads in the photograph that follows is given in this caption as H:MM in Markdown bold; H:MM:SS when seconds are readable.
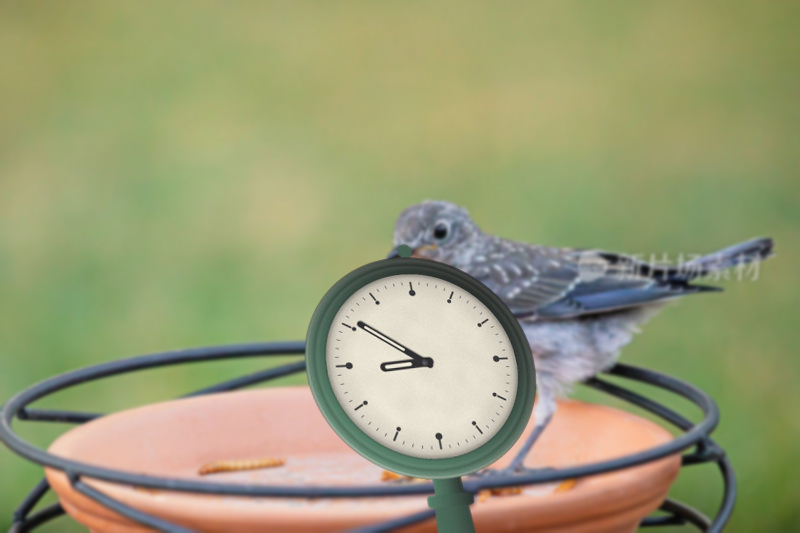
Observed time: **8:51**
